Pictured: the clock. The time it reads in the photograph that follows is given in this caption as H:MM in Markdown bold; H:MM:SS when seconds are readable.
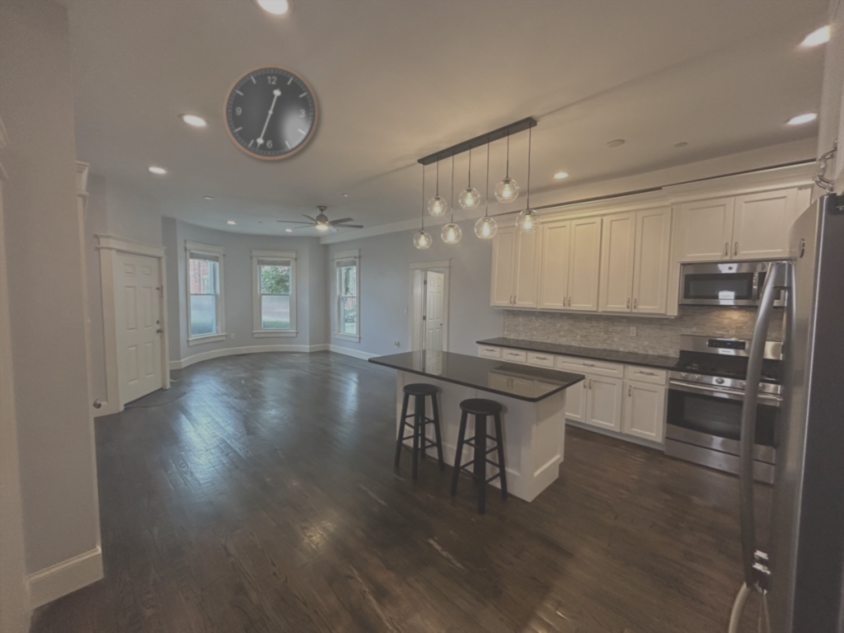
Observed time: **12:33**
